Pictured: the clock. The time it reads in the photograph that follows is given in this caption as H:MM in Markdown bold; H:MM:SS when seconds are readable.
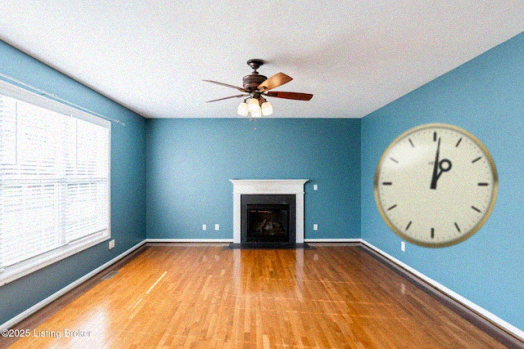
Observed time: **1:01**
